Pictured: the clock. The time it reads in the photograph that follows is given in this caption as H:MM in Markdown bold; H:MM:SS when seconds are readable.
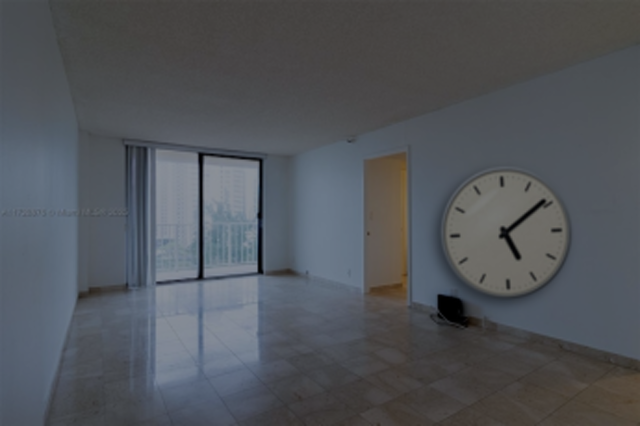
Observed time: **5:09**
